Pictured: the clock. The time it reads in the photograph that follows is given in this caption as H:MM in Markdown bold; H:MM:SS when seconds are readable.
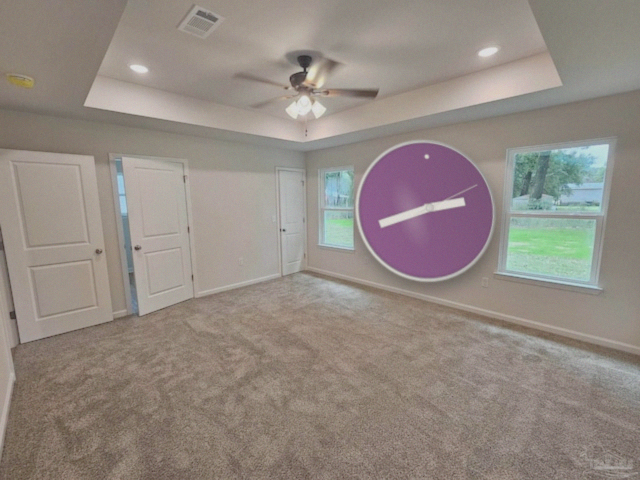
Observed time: **2:42:11**
